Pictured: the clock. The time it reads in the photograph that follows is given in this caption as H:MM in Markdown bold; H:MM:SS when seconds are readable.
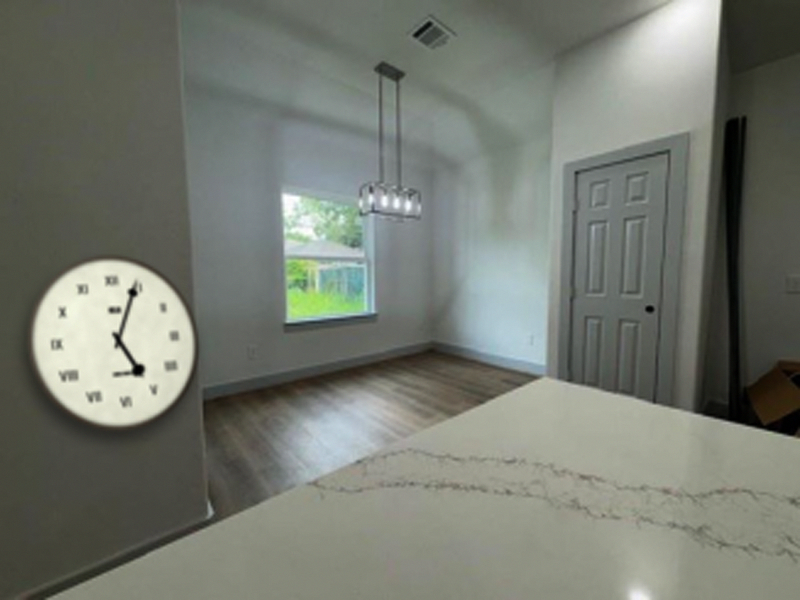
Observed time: **5:04**
